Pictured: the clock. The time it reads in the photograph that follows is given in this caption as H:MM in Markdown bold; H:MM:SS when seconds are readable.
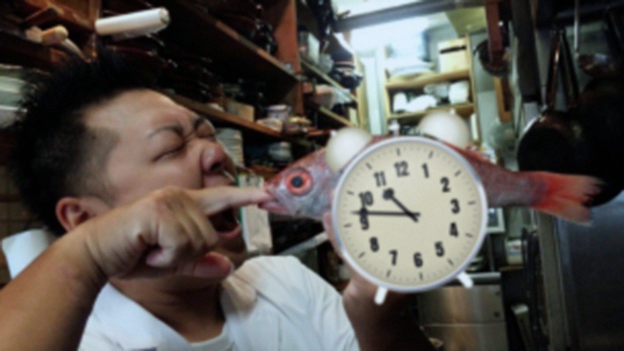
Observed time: **10:47**
